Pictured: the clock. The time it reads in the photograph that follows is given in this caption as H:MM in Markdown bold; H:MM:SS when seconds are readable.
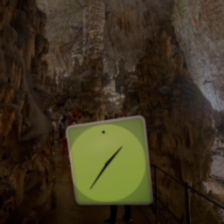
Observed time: **1:37**
